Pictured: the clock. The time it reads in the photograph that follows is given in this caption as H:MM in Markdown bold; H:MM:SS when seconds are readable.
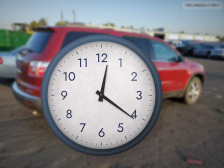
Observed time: **12:21**
